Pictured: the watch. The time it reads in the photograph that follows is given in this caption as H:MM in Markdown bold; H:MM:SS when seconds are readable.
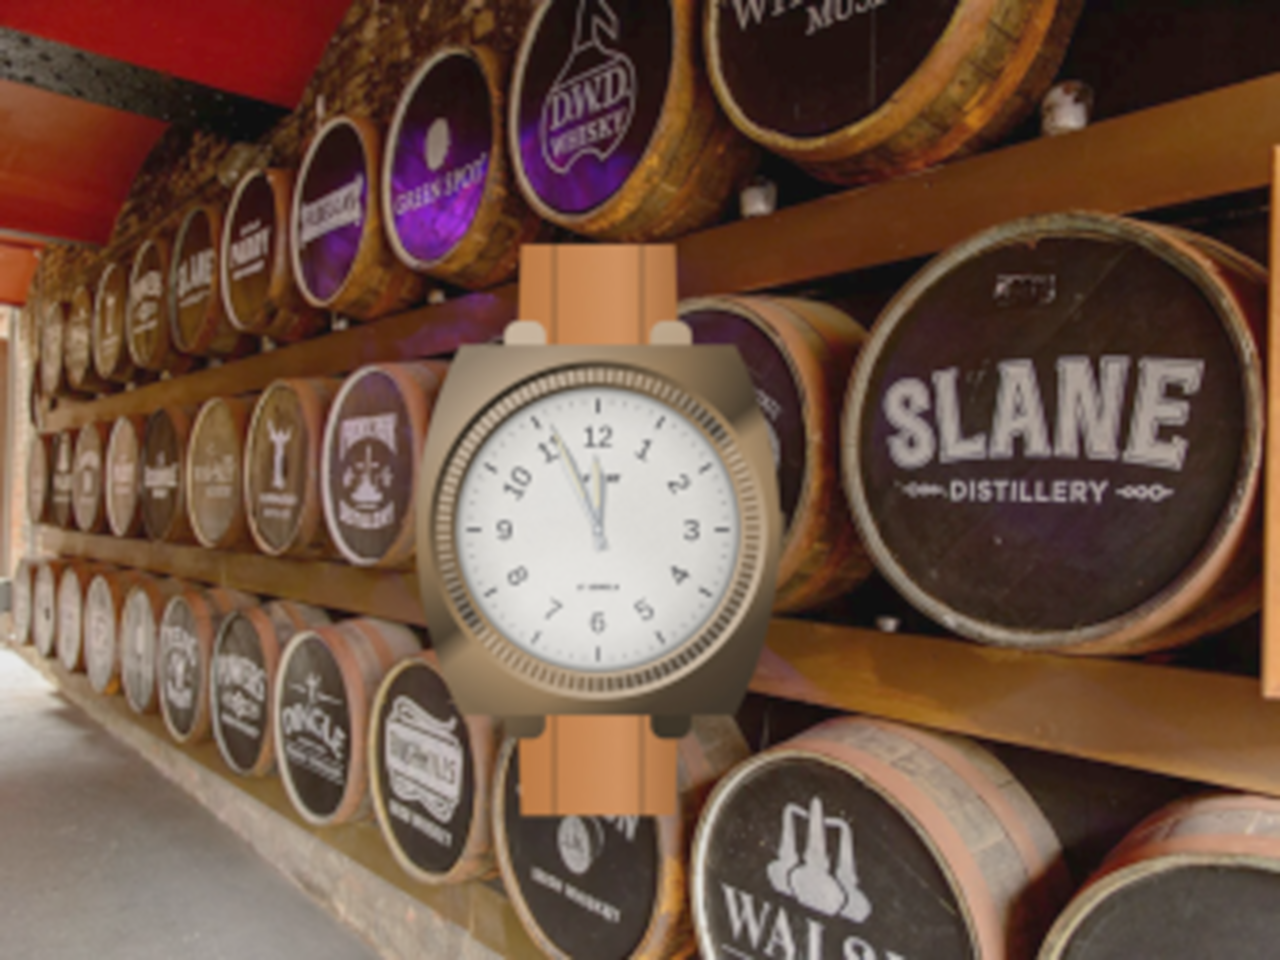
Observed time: **11:56**
